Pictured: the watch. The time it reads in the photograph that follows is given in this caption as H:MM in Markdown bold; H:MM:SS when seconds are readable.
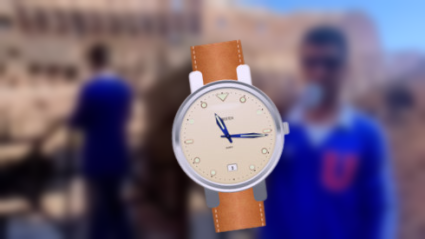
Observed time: **11:16**
